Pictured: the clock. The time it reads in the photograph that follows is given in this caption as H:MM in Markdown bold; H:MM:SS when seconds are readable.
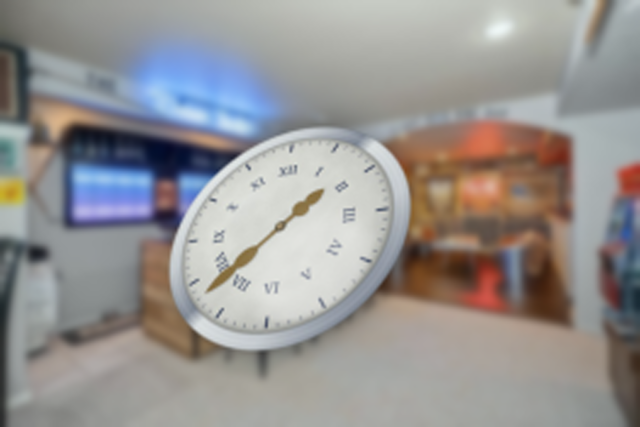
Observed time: **1:38**
